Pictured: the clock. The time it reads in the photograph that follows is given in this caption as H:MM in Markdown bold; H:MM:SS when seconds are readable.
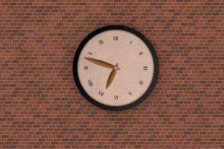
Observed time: **6:48**
